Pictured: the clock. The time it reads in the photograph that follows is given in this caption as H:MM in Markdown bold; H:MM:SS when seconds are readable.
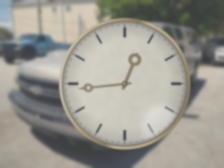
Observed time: **12:44**
